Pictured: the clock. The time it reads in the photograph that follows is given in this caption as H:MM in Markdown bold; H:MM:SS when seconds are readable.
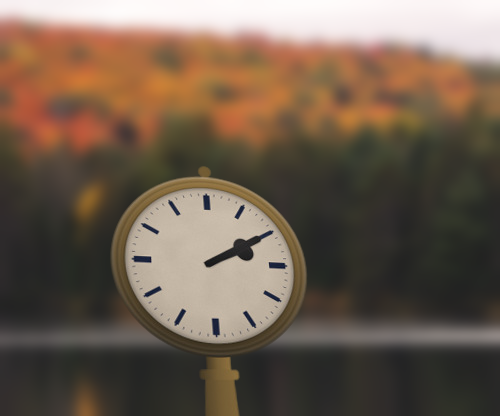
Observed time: **2:10**
